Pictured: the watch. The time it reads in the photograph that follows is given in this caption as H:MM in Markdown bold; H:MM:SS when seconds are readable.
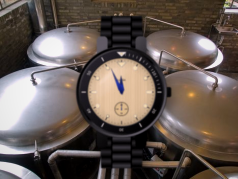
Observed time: **11:56**
